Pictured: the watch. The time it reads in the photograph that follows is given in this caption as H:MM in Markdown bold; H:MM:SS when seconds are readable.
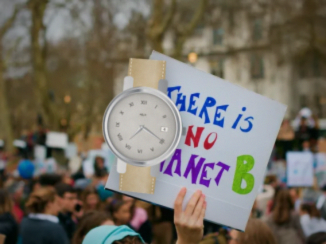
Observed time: **7:20**
